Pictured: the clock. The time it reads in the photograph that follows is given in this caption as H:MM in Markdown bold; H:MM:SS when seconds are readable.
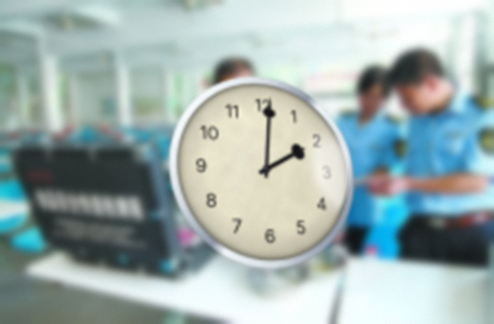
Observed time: **2:01**
